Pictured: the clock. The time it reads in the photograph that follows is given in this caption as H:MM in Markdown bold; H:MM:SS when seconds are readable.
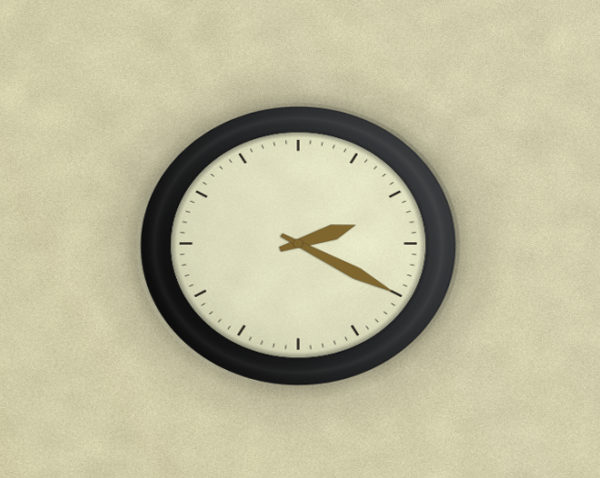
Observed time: **2:20**
